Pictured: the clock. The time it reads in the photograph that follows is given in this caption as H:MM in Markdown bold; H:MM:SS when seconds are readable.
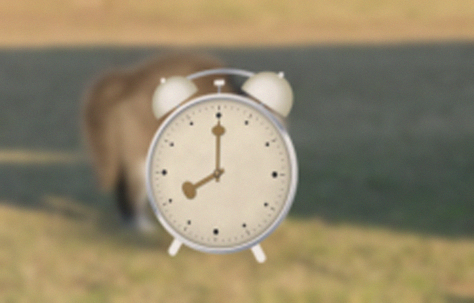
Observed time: **8:00**
